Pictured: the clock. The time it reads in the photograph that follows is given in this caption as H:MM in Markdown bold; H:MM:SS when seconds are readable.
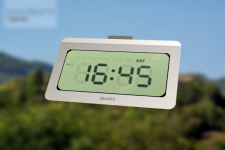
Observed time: **16:45**
